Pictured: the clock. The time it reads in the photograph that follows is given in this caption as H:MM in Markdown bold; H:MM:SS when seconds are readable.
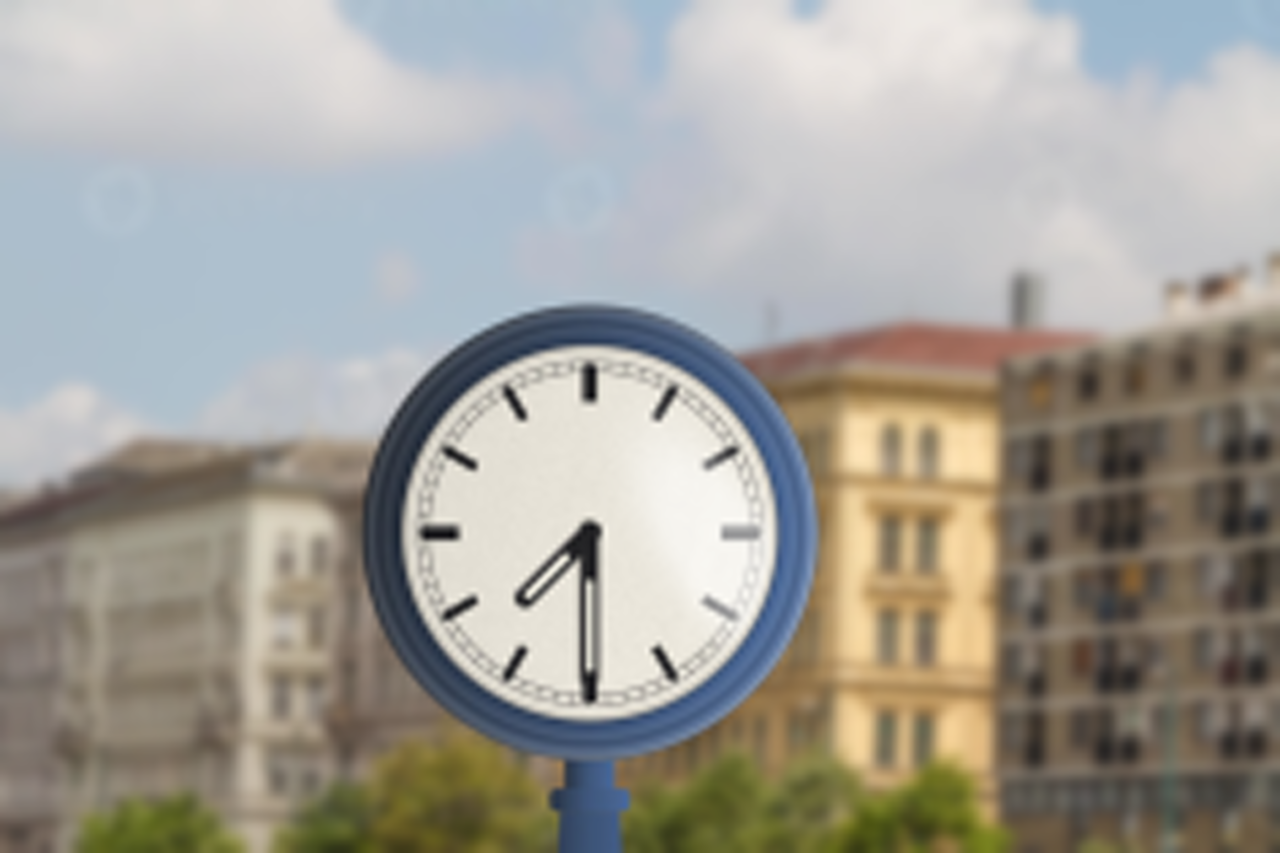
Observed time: **7:30**
